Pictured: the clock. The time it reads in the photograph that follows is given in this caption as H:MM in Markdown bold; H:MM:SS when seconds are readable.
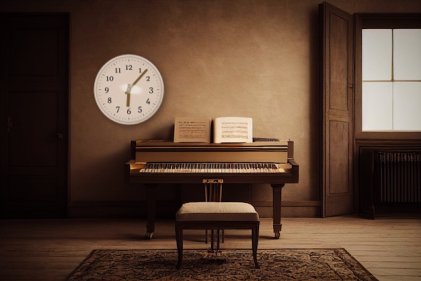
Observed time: **6:07**
